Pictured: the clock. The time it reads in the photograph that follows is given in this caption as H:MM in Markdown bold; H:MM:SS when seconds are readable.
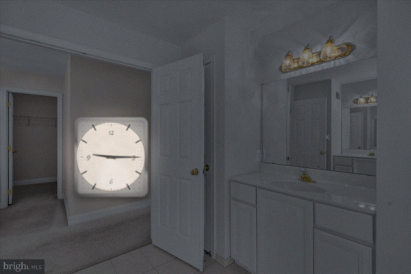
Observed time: **9:15**
